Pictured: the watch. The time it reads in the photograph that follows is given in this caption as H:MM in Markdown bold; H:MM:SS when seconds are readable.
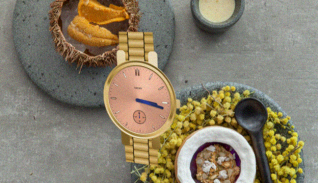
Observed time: **3:17**
